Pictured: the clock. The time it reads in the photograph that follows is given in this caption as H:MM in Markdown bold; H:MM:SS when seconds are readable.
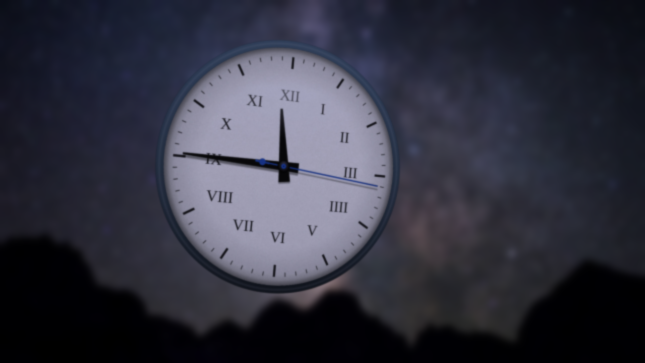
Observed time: **11:45:16**
